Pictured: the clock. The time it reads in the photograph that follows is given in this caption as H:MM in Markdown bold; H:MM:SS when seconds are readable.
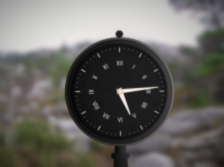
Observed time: **5:14**
